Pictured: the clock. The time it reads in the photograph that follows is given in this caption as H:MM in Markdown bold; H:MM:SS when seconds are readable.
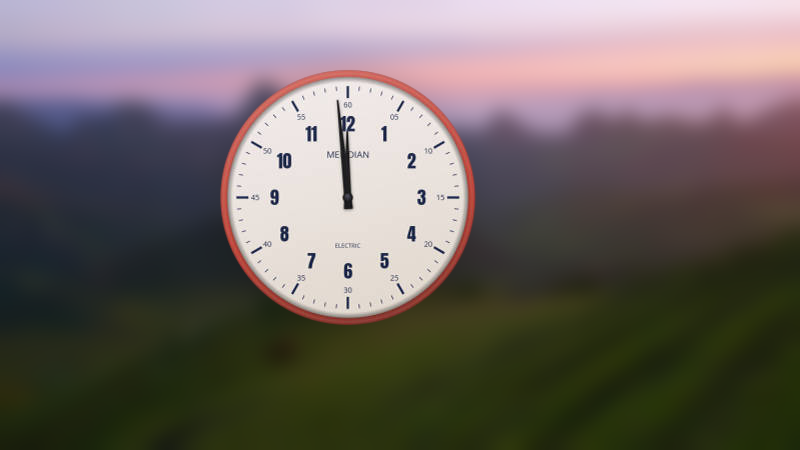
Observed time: **11:59**
